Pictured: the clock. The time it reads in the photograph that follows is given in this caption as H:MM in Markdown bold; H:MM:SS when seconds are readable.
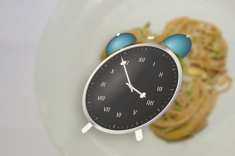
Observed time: **3:54**
